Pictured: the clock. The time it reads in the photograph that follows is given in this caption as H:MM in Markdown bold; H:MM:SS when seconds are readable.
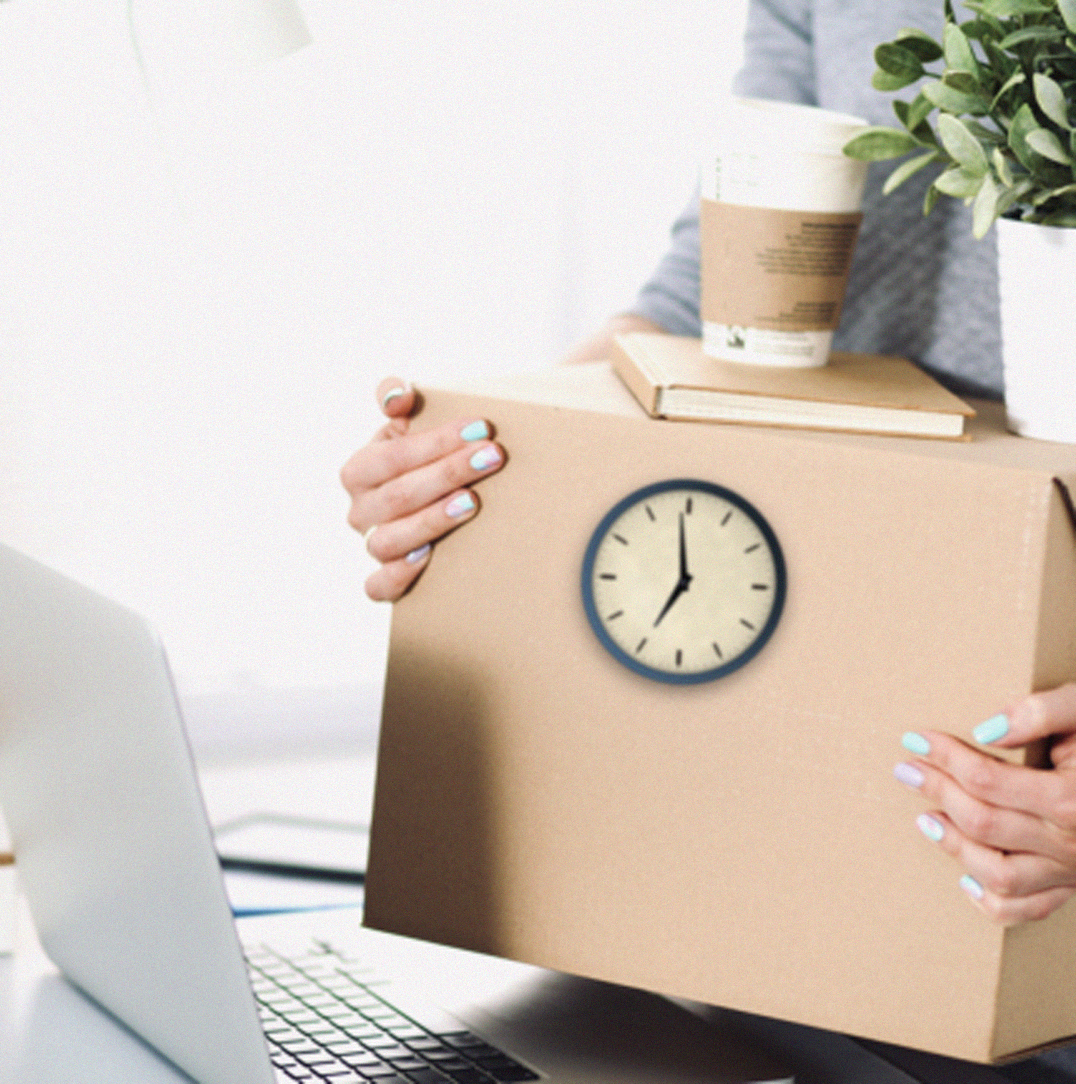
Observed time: **6:59**
